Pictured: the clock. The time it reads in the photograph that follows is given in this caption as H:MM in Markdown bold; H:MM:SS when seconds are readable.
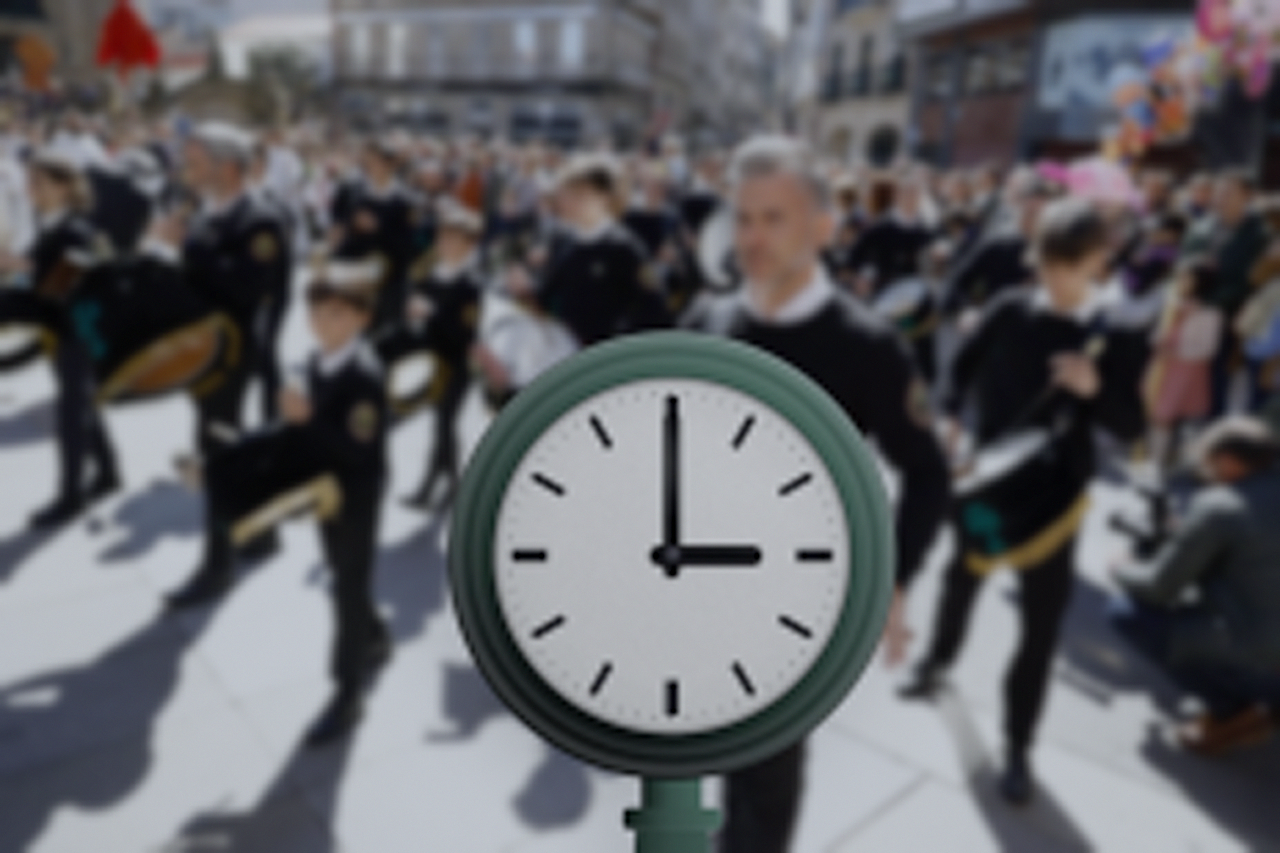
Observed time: **3:00**
